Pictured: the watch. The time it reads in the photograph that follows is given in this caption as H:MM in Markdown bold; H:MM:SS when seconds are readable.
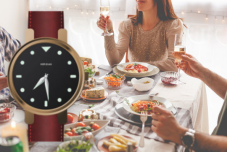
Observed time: **7:29**
